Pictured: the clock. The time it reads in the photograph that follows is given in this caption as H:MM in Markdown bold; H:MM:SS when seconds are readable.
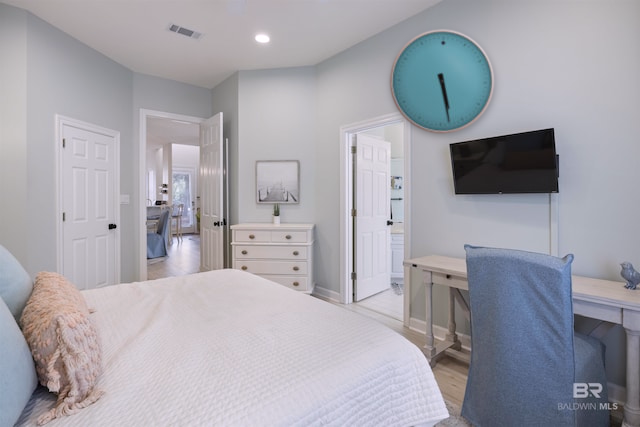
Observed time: **5:28**
